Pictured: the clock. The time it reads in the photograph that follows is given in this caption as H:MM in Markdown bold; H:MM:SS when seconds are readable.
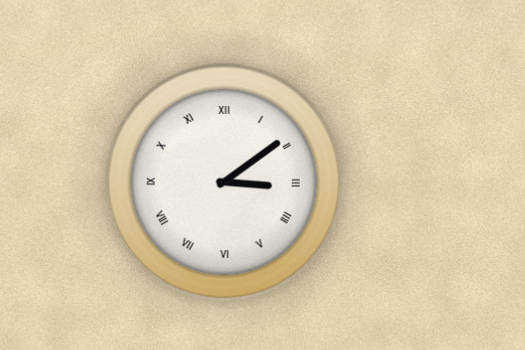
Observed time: **3:09**
